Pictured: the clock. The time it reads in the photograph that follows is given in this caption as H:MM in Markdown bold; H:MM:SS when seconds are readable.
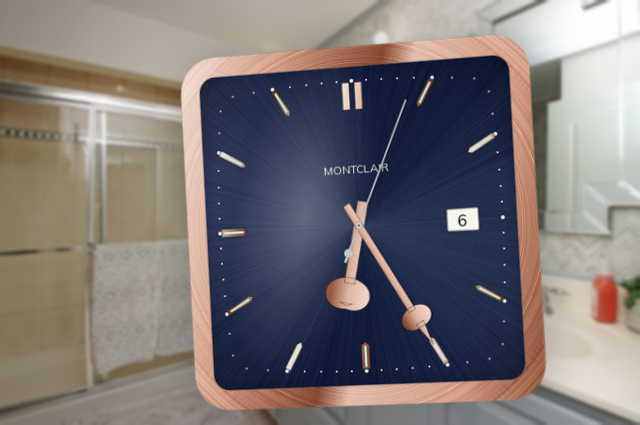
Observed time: **6:25:04**
